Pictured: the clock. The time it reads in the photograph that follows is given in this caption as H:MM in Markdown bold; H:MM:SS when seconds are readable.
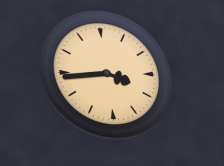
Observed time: **3:44**
